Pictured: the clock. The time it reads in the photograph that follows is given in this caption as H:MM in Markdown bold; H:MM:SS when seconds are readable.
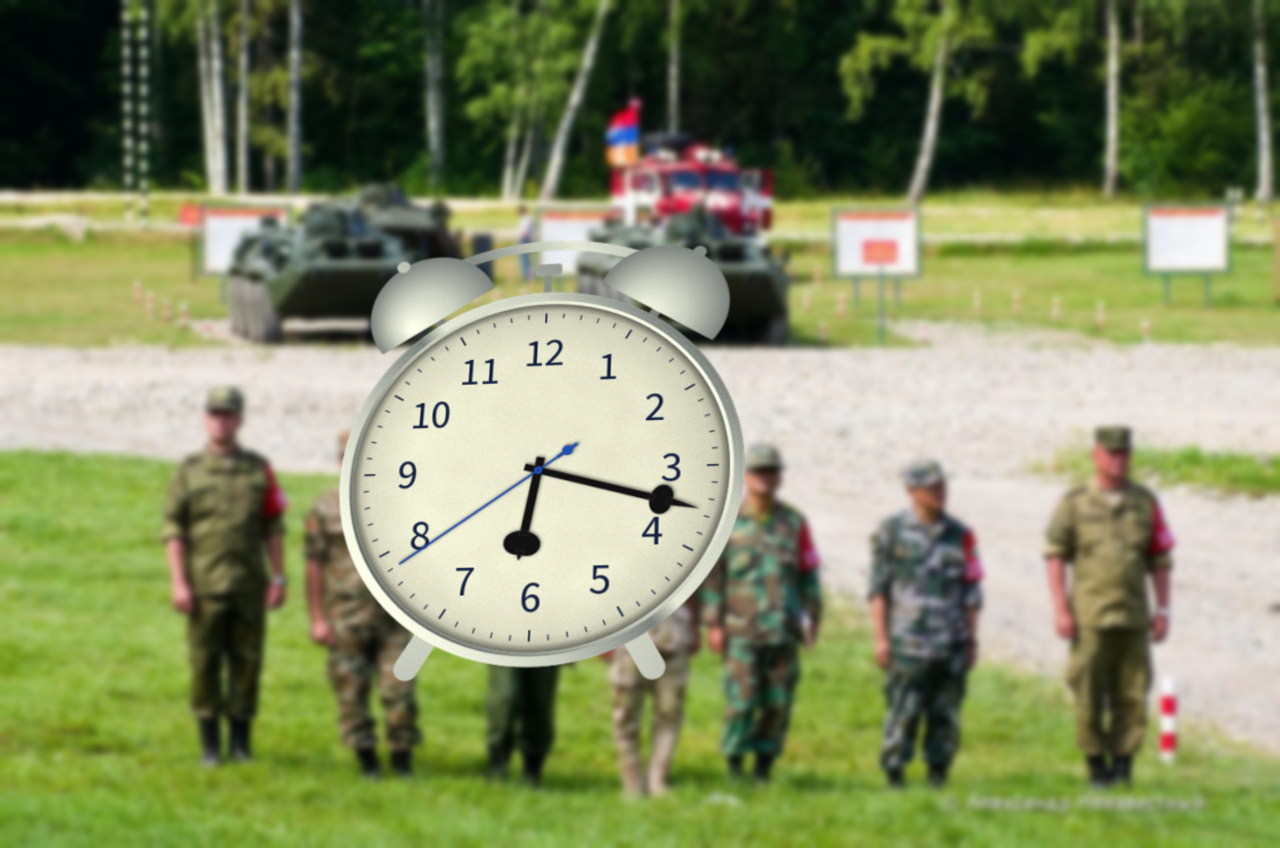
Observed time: **6:17:39**
